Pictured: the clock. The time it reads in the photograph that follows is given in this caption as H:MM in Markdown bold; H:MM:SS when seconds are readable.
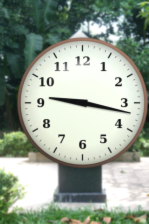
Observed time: **9:17**
